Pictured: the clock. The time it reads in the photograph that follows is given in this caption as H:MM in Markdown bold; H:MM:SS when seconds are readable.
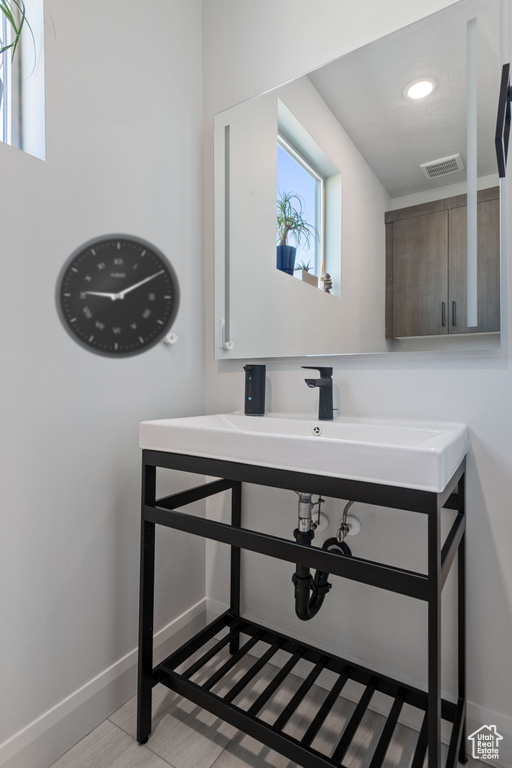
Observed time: **9:10**
